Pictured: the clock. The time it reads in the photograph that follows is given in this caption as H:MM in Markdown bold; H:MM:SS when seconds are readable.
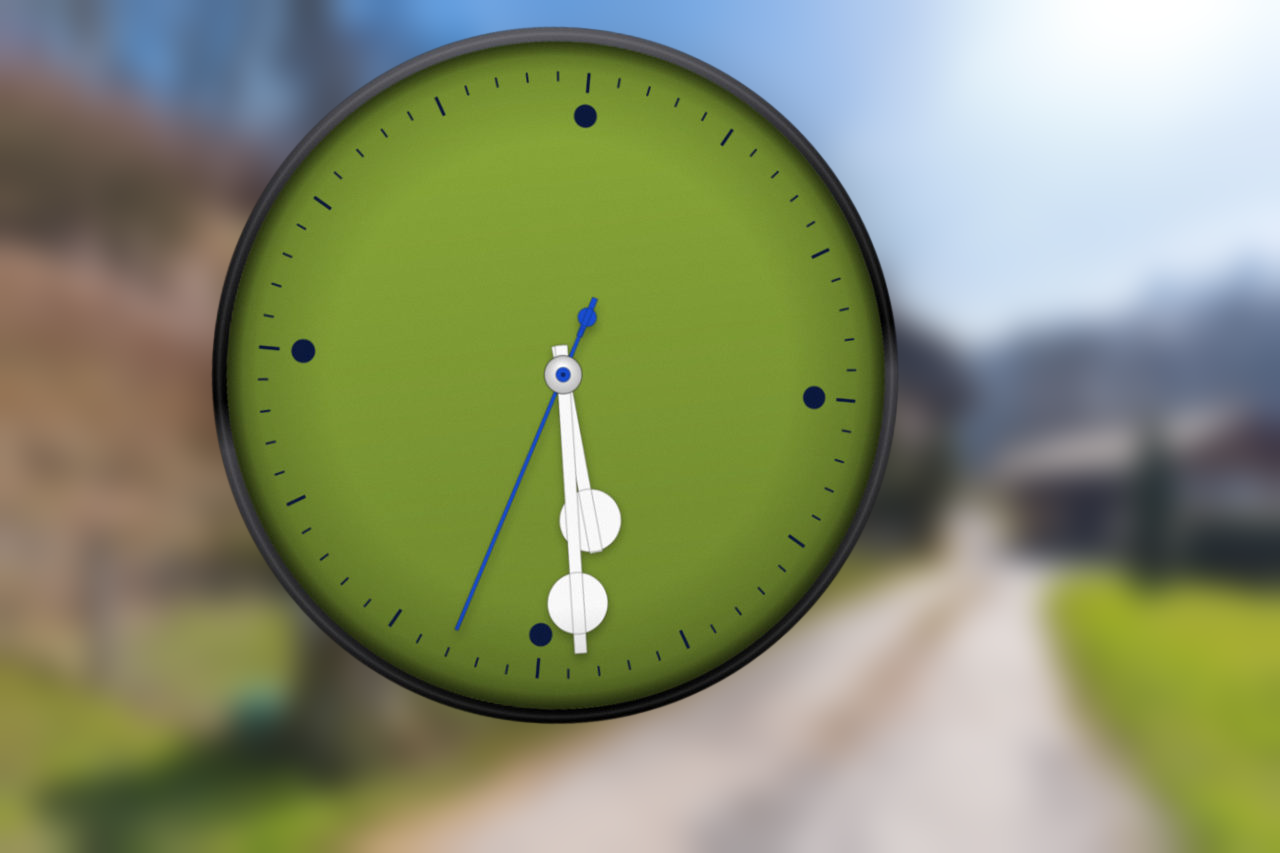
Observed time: **5:28:33**
